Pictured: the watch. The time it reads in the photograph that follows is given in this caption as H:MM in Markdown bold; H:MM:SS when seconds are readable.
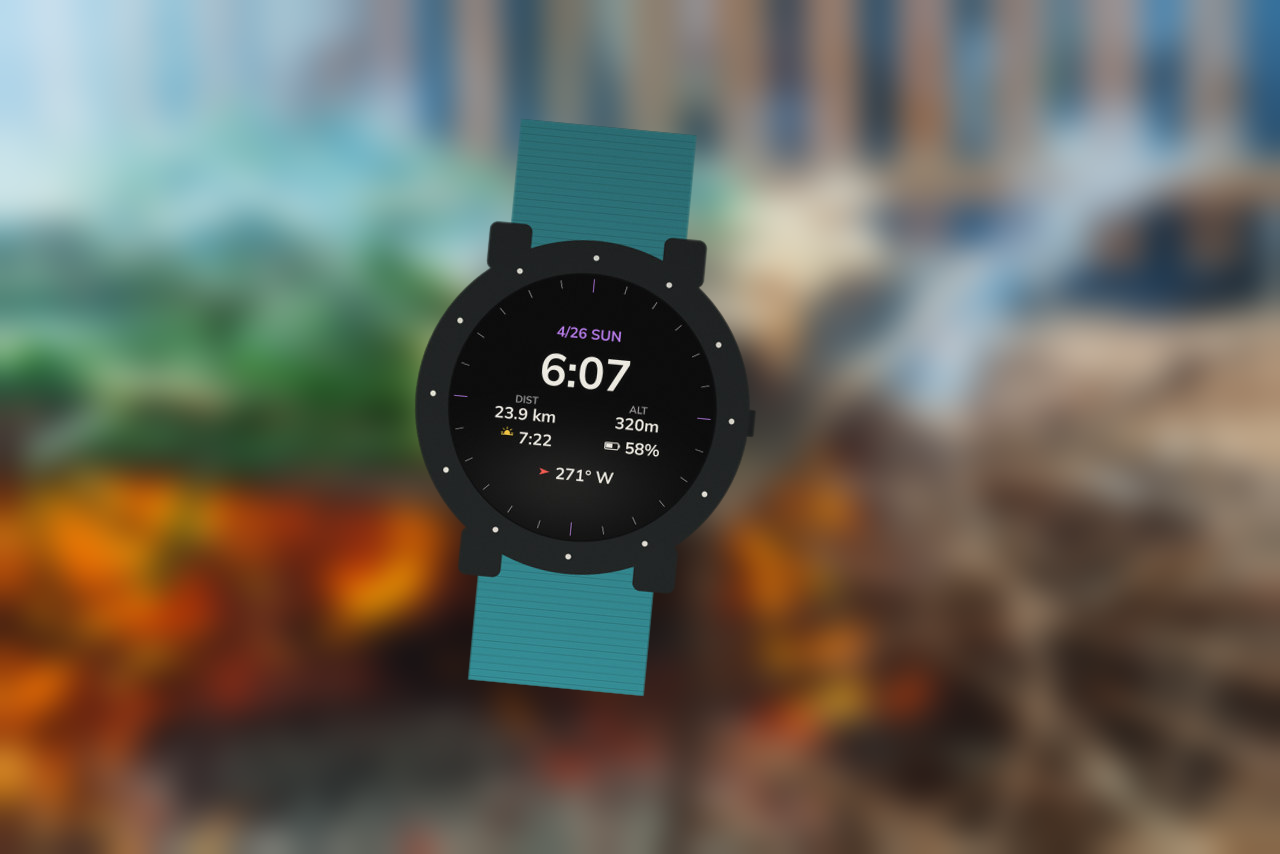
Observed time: **6:07**
